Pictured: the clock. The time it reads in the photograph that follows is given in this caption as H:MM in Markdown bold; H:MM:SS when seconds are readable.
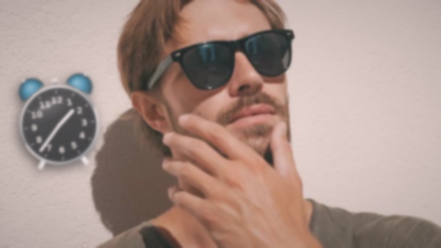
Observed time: **1:37**
